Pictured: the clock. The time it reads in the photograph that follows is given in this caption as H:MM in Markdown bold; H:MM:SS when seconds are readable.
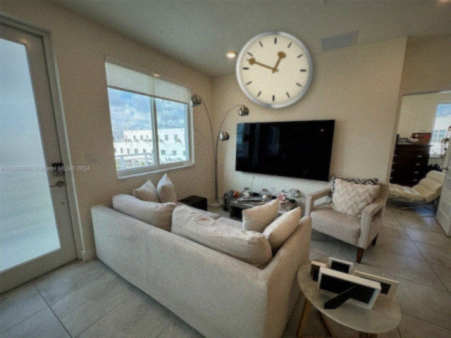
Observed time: **12:48**
